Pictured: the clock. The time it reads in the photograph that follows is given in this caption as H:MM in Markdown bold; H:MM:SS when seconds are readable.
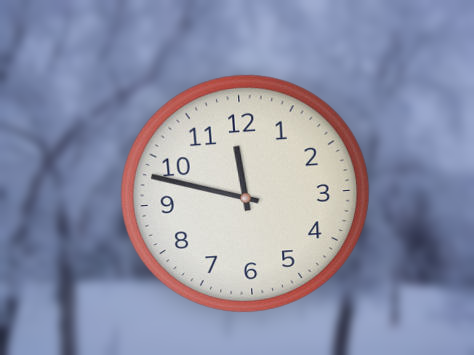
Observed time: **11:48**
